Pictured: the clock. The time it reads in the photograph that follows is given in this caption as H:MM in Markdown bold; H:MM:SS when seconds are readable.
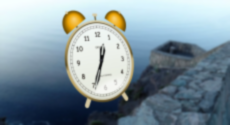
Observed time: **12:34**
